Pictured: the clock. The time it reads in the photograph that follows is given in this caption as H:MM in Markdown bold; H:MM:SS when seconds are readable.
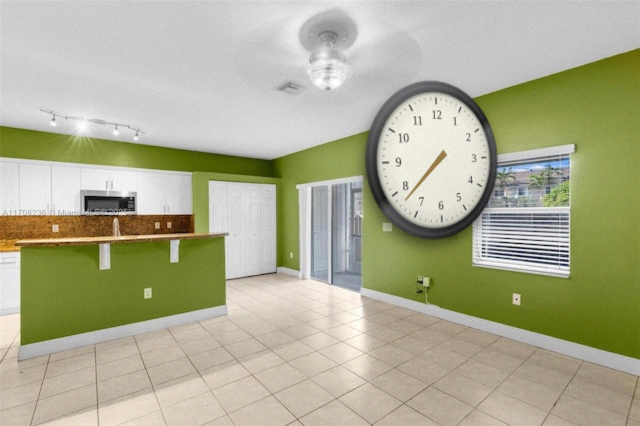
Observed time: **7:38**
